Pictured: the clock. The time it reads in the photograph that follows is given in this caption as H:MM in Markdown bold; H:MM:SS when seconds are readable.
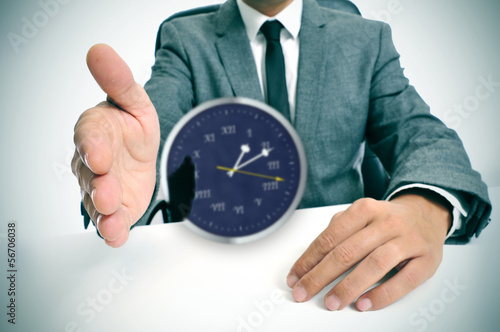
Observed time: **1:11:18**
